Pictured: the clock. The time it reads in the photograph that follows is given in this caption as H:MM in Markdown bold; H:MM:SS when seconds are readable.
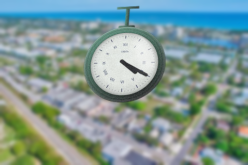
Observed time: **4:20**
